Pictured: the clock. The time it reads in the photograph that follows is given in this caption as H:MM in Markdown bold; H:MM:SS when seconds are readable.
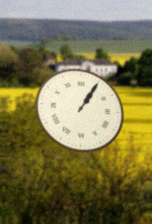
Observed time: **1:05**
